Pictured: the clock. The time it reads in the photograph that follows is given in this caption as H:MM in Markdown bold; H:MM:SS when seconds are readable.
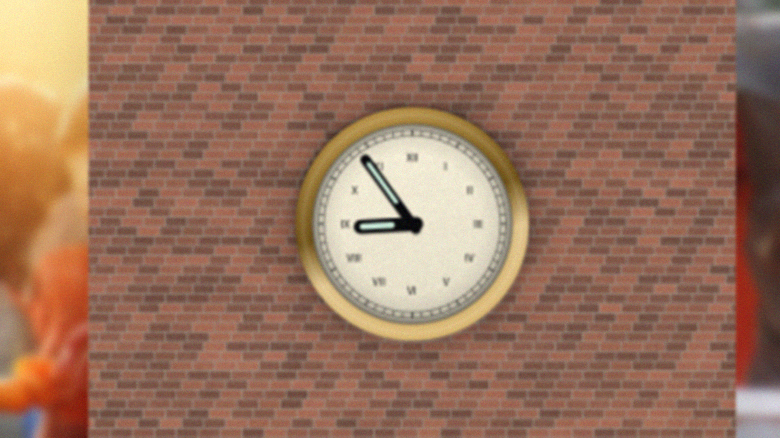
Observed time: **8:54**
